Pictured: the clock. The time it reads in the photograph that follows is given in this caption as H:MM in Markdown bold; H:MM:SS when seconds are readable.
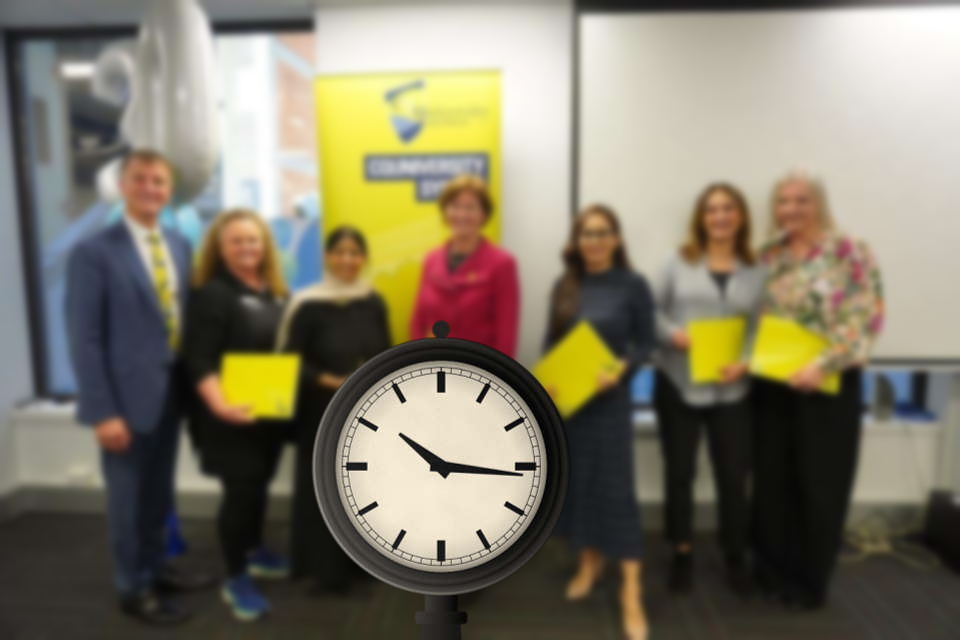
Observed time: **10:16**
